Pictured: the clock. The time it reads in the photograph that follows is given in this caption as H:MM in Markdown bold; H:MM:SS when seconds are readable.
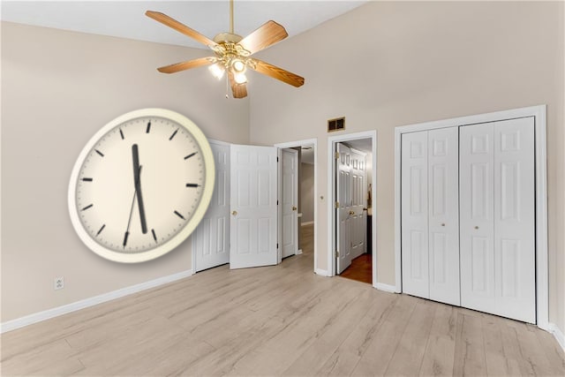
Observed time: **11:26:30**
